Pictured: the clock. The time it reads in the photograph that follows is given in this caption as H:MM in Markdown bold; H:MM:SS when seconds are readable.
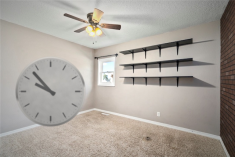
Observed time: **9:53**
